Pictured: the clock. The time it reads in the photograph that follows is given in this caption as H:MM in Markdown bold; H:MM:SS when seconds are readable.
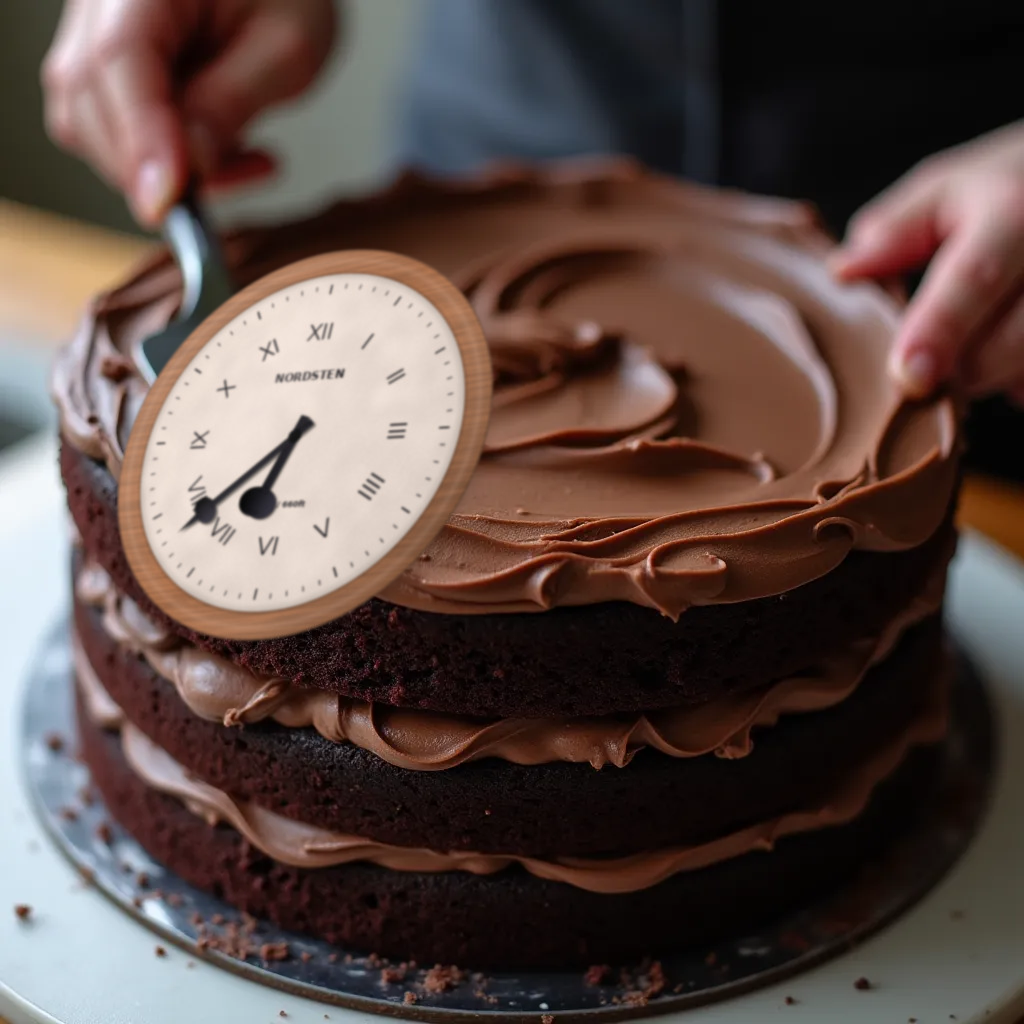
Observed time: **6:38**
